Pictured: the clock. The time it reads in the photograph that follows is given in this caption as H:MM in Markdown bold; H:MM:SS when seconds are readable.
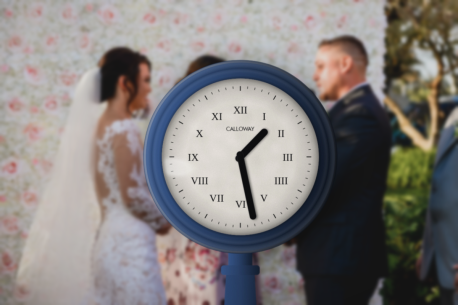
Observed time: **1:28**
